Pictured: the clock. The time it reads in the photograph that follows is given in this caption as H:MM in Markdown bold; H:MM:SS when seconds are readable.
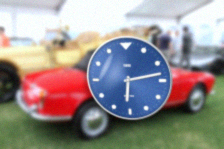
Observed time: **6:13**
